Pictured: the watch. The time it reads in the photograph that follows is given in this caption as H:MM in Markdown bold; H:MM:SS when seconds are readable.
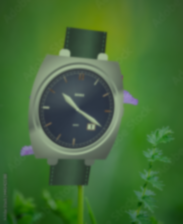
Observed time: **10:20**
